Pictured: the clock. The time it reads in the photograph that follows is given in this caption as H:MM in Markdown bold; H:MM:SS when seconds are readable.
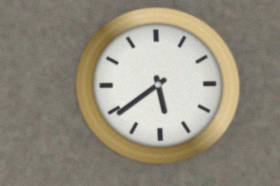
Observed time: **5:39**
